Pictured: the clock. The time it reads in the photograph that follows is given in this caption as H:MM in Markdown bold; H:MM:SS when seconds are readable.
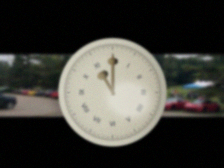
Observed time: **11:00**
